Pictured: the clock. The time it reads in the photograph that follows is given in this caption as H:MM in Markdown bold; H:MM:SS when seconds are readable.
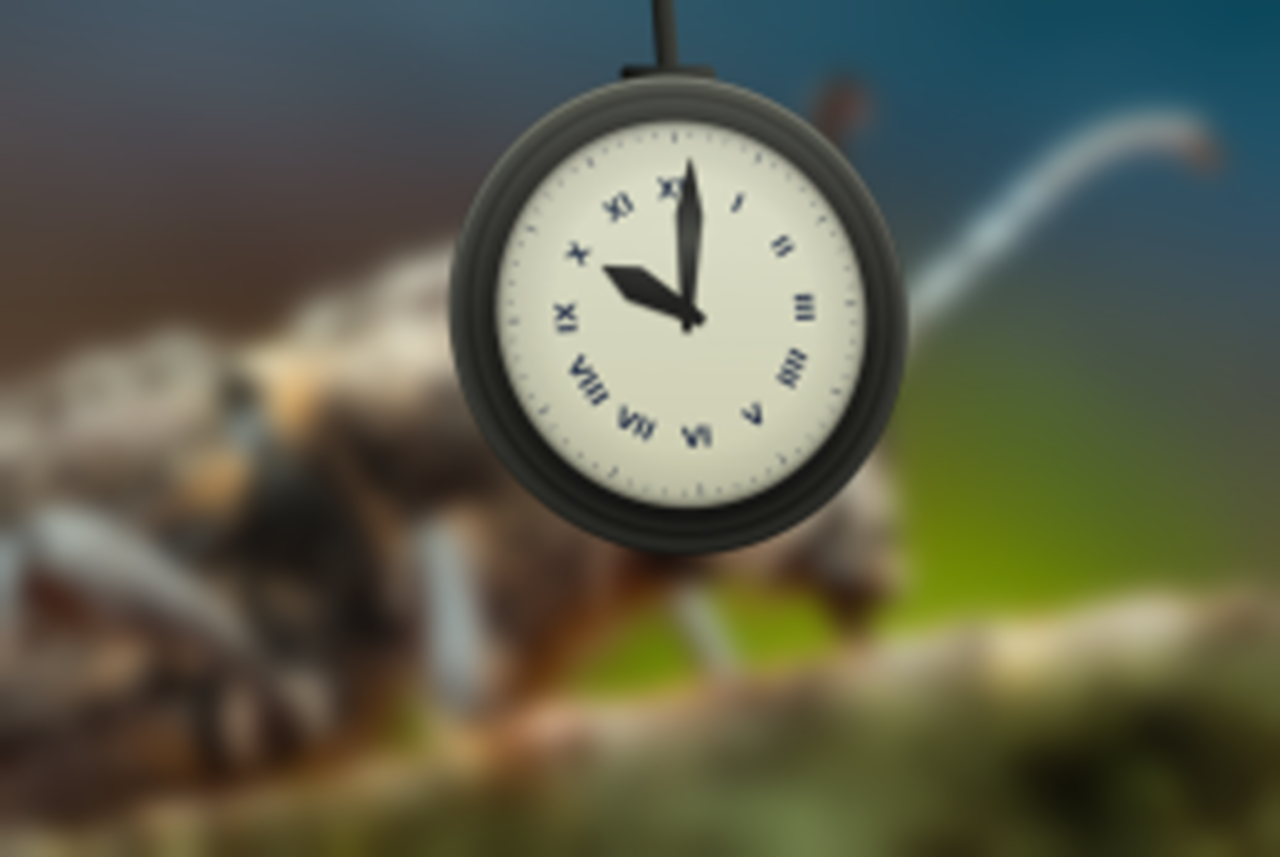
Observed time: **10:01**
